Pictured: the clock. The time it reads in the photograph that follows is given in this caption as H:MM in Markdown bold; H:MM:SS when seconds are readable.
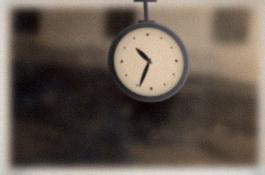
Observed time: **10:34**
